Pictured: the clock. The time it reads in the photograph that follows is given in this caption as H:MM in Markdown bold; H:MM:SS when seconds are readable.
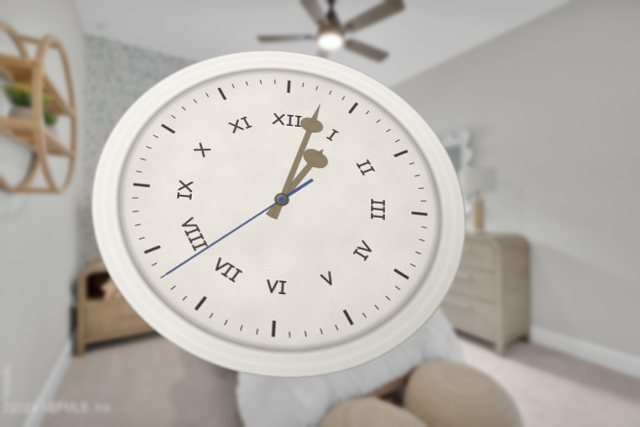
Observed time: **1:02:38**
